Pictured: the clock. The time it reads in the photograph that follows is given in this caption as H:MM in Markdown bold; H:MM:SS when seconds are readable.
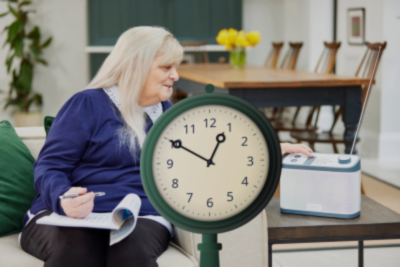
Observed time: **12:50**
